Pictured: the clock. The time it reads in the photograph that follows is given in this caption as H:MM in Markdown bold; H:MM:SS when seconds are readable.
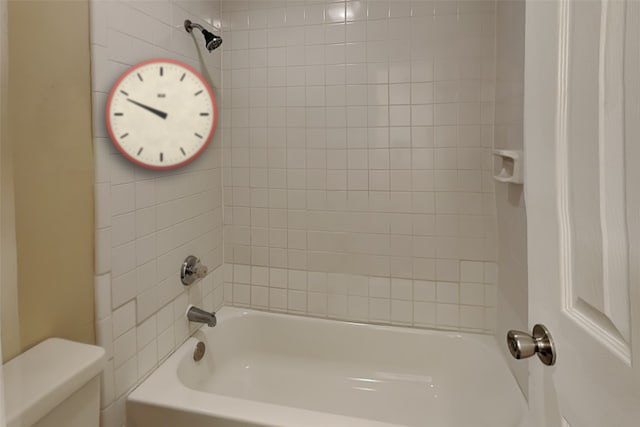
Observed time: **9:49**
